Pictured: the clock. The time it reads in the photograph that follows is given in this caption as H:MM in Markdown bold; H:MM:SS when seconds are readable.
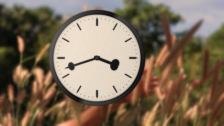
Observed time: **3:42**
